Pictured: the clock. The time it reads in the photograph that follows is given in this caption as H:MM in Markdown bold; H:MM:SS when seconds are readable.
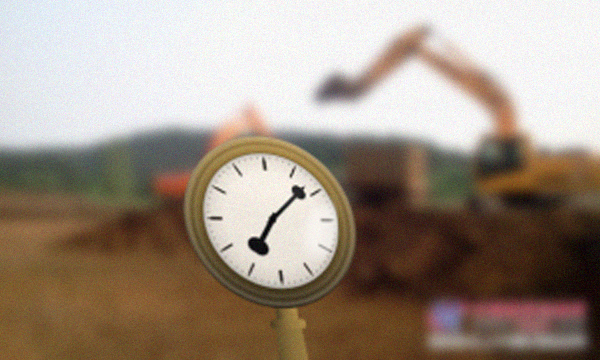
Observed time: **7:08**
